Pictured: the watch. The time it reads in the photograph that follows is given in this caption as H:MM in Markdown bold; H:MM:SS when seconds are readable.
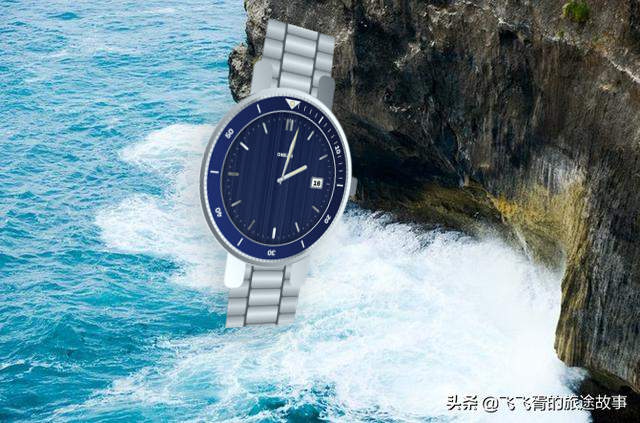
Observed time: **2:02**
